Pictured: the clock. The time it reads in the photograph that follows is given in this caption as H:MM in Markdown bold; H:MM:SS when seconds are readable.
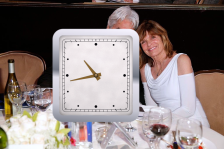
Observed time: **10:43**
